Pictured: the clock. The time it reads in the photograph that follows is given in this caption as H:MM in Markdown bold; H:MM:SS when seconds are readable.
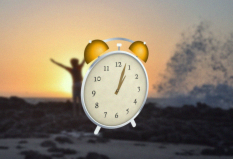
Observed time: **1:03**
